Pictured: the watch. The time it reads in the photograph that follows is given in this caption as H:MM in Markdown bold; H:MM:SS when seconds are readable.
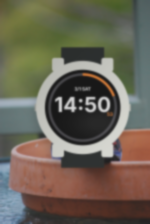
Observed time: **14:50**
